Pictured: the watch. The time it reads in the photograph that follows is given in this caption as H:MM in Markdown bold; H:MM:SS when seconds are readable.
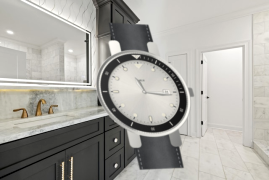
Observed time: **11:16**
